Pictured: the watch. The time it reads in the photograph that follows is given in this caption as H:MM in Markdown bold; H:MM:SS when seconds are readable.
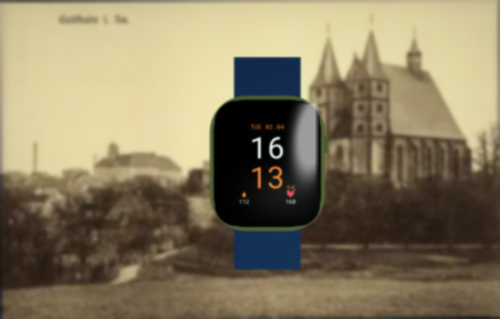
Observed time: **16:13**
